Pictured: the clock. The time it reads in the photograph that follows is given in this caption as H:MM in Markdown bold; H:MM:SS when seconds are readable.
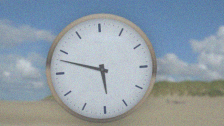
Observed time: **5:48**
